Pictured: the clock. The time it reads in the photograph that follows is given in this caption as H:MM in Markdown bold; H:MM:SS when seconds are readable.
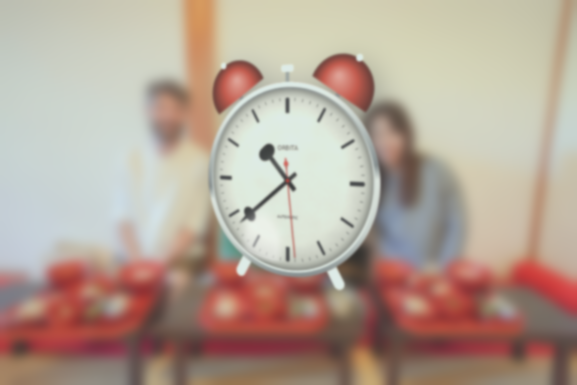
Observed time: **10:38:29**
